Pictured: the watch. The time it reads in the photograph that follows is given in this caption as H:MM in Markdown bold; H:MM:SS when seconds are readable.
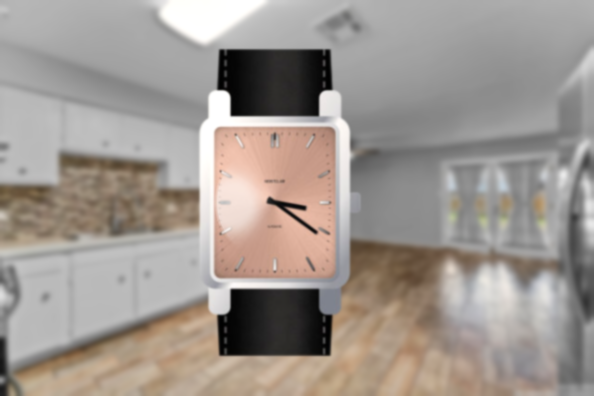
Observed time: **3:21**
